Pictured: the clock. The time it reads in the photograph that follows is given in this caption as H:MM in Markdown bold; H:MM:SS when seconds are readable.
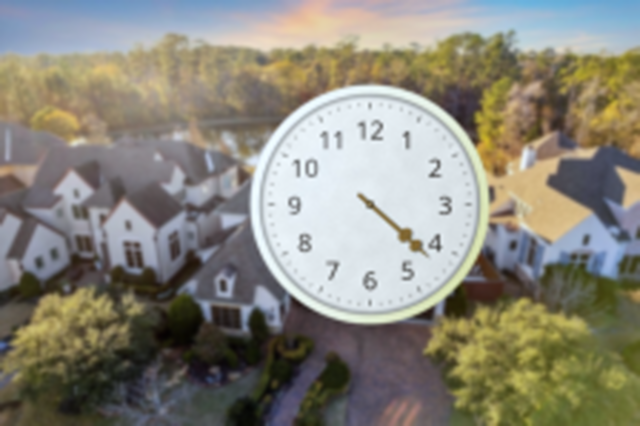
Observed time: **4:22**
